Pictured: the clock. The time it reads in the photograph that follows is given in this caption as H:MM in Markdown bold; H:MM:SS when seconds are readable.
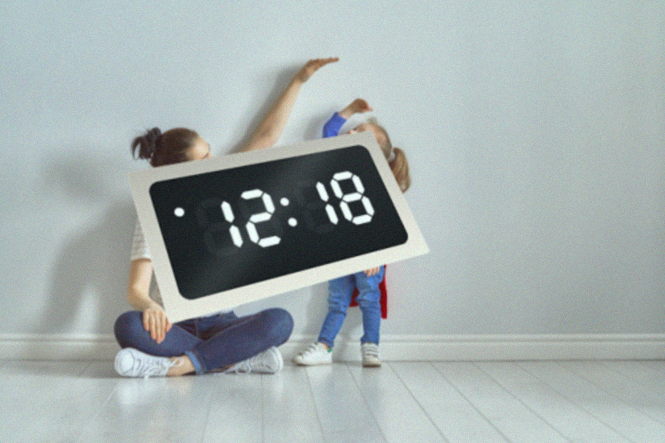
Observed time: **12:18**
